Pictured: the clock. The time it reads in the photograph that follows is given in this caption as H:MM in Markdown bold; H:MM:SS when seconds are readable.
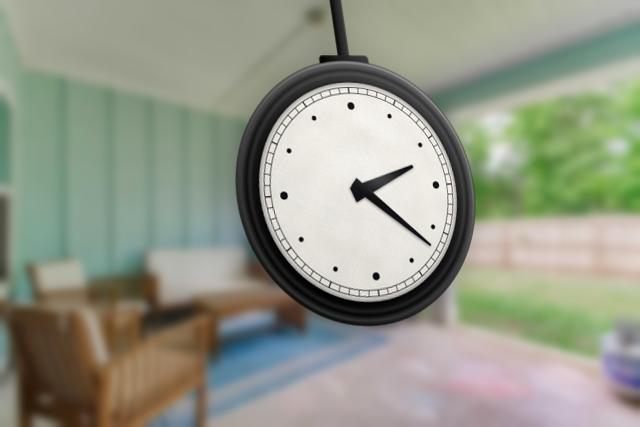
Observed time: **2:22**
